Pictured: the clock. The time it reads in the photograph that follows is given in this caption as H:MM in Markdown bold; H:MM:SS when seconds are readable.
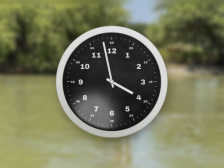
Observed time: **3:58**
